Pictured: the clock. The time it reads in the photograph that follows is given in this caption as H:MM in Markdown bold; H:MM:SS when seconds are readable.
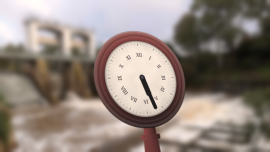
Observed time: **5:27**
